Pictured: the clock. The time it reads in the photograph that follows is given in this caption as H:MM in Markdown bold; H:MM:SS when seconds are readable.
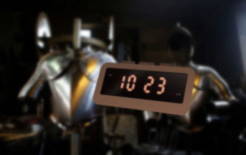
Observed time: **10:23**
